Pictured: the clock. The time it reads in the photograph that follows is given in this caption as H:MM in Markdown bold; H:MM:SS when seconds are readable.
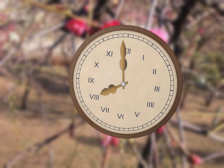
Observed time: **7:59**
